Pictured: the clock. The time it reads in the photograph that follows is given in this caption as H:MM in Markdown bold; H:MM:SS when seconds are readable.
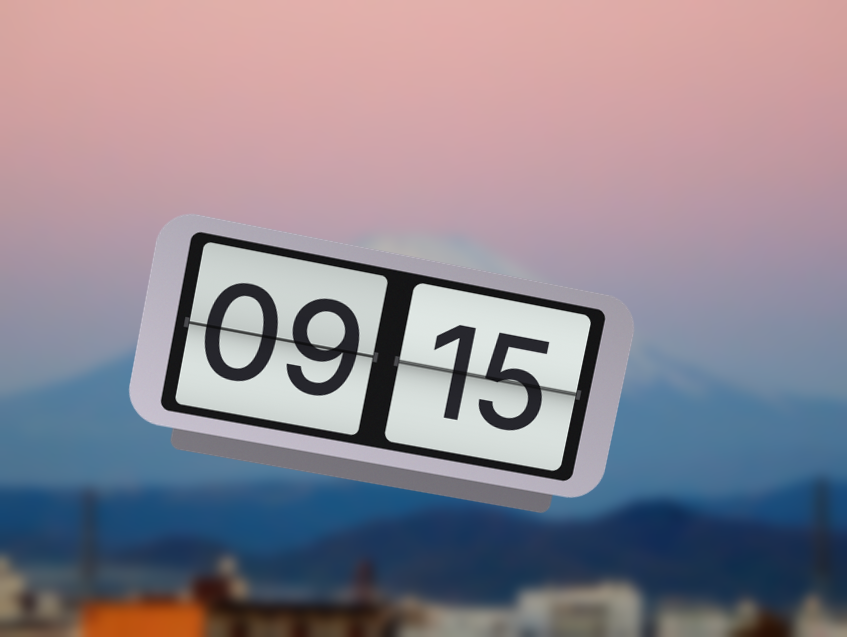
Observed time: **9:15**
